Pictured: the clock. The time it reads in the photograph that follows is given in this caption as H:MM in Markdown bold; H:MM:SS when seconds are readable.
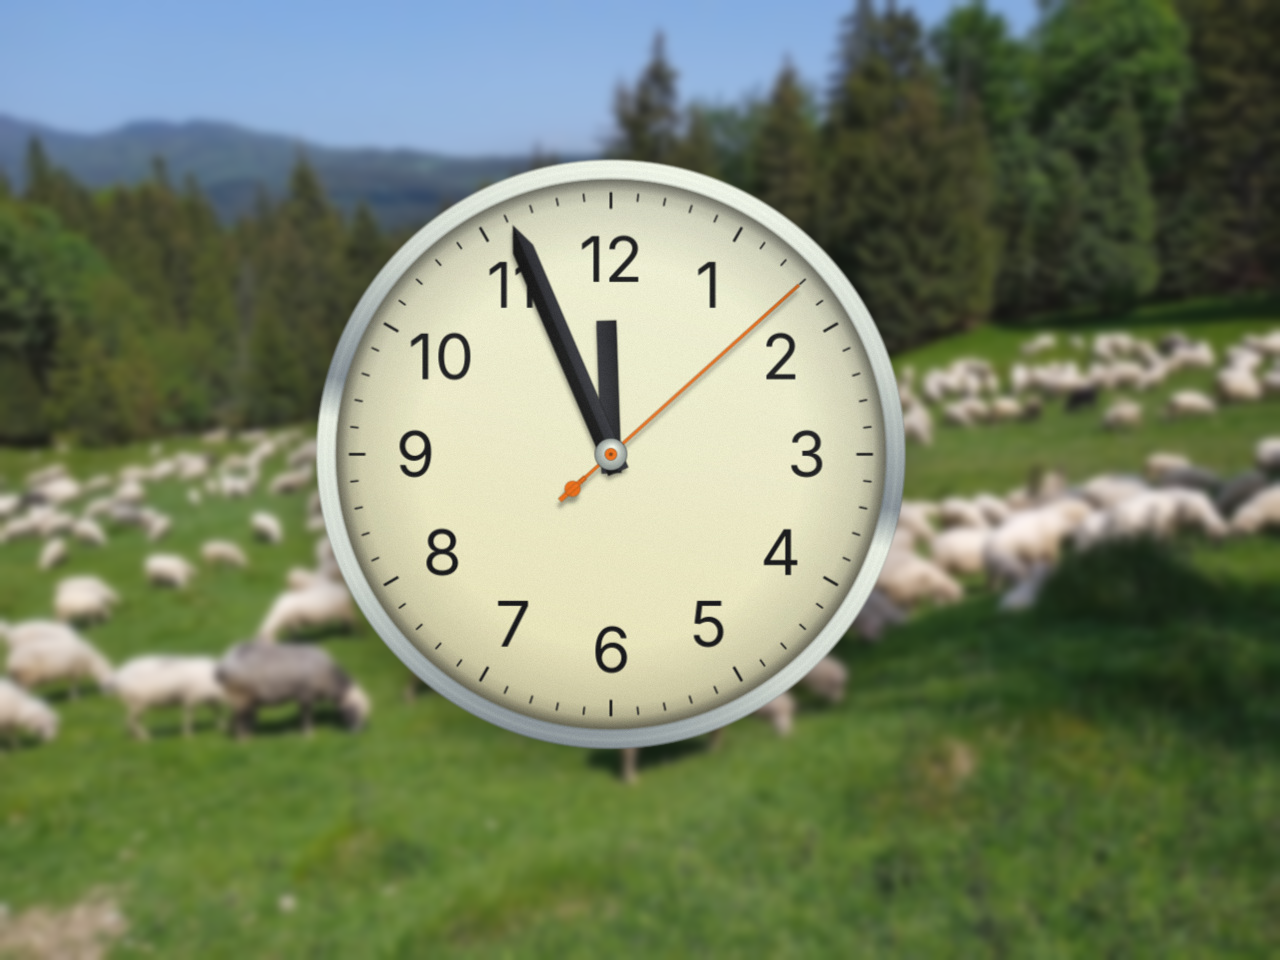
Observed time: **11:56:08**
